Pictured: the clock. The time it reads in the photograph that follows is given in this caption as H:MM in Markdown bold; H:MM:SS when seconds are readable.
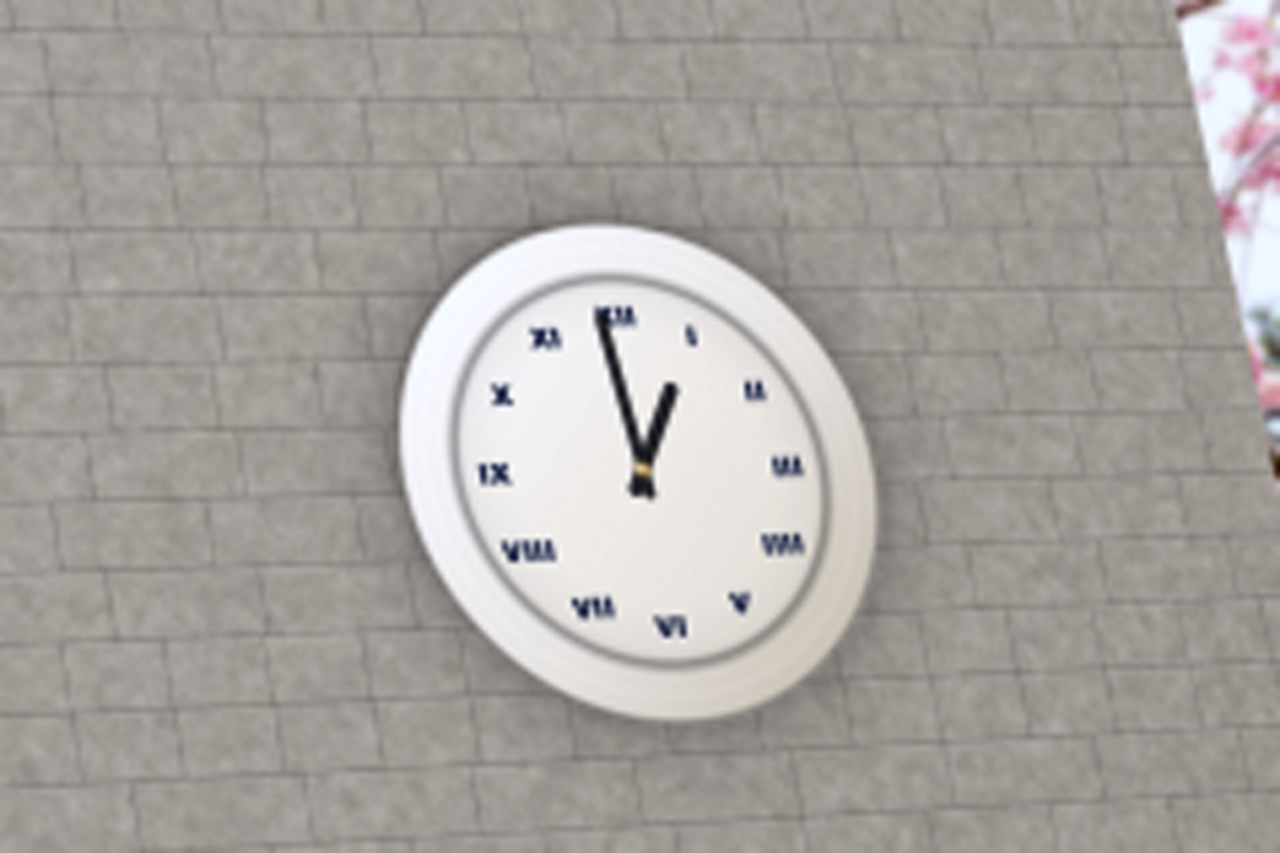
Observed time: **12:59**
